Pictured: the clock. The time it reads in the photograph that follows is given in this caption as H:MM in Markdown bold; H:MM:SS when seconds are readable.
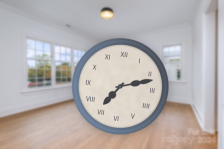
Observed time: **7:12**
